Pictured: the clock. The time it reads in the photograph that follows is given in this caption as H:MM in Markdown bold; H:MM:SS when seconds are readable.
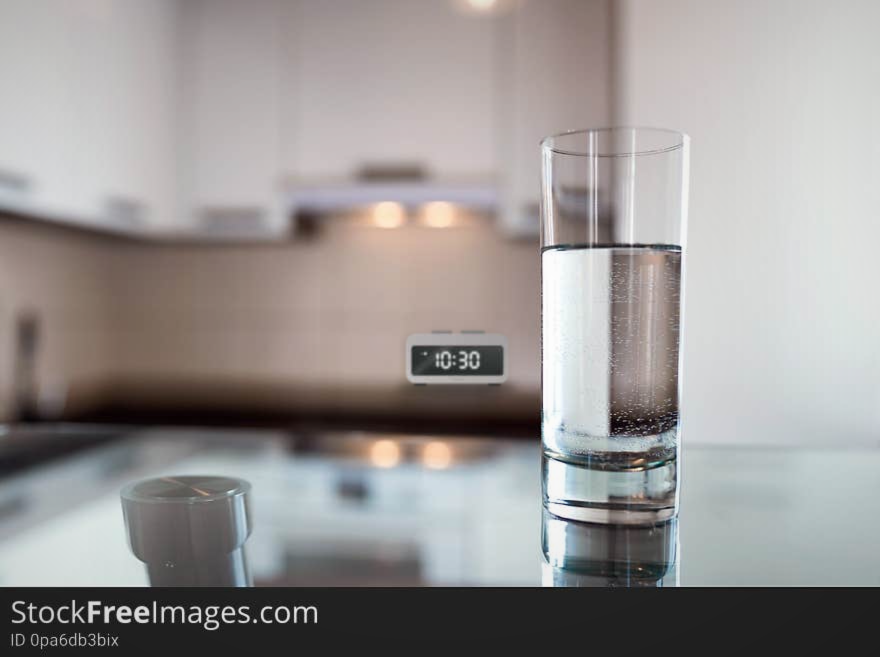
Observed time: **10:30**
